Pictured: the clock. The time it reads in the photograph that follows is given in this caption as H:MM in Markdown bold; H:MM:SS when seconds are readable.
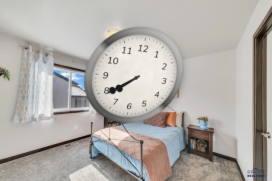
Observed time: **7:39**
